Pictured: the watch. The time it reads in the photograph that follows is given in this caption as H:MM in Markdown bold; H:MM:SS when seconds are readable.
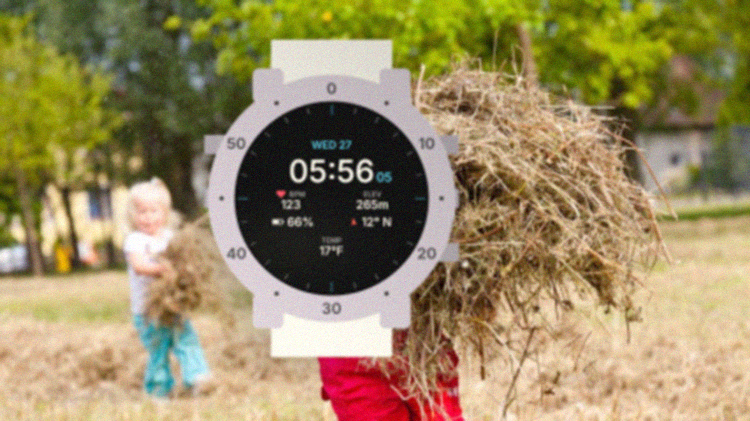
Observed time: **5:56**
